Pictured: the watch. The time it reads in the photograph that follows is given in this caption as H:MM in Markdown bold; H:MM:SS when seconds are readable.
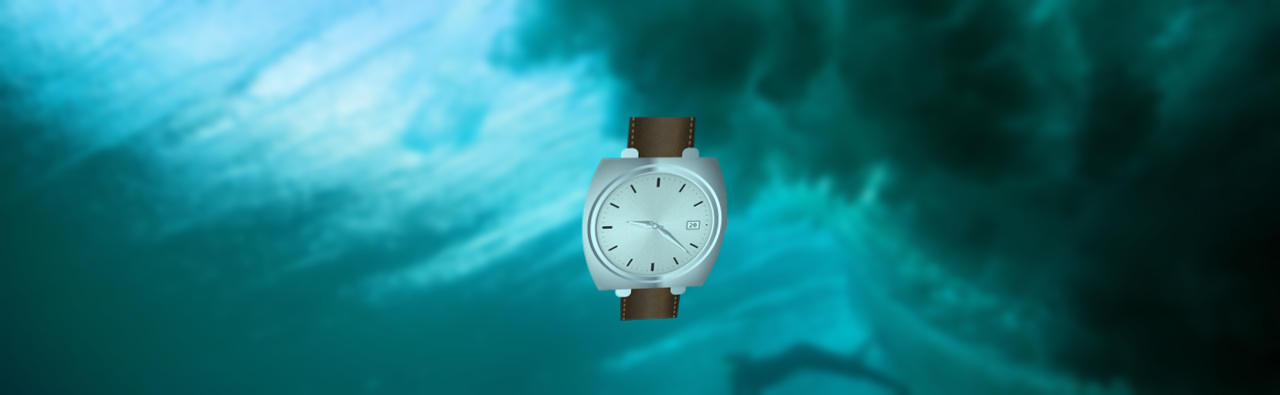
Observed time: **9:22**
